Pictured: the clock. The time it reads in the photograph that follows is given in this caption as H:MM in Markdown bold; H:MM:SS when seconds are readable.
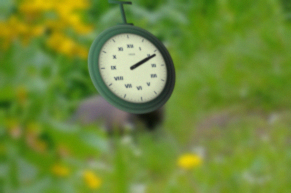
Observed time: **2:11**
